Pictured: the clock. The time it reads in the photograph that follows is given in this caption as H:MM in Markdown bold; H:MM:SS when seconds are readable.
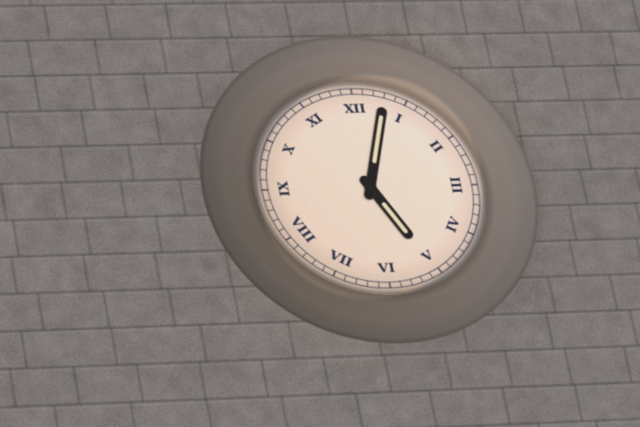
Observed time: **5:03**
